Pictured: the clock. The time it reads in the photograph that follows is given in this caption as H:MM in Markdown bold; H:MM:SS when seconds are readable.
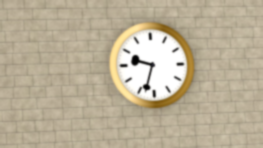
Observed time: **9:33**
